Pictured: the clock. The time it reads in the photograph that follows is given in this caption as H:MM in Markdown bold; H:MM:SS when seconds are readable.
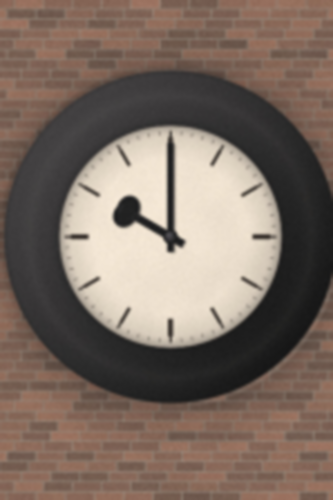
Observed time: **10:00**
